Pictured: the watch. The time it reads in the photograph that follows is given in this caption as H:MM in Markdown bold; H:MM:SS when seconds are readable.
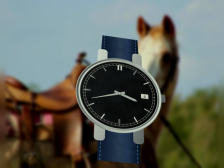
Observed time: **3:42**
